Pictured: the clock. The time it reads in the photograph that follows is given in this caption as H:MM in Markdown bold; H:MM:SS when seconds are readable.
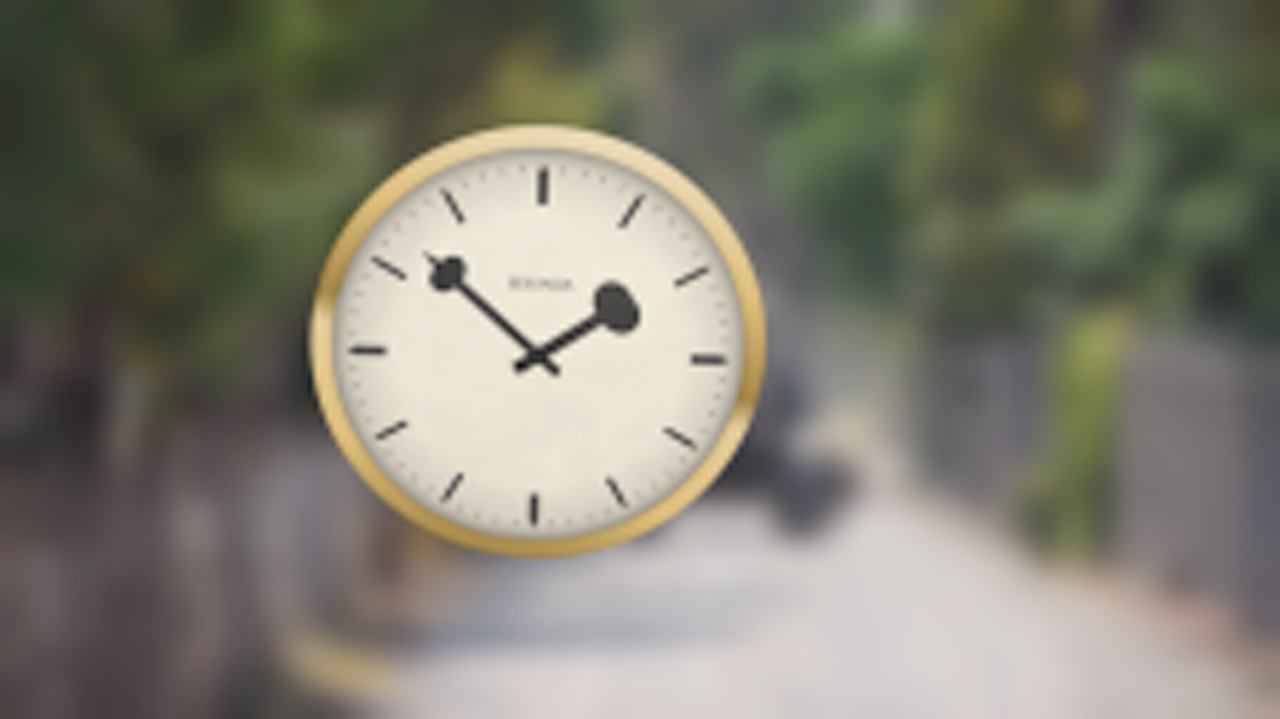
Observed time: **1:52**
